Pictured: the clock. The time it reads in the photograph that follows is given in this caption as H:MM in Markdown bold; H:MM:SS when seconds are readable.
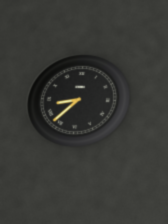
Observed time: **8:37**
